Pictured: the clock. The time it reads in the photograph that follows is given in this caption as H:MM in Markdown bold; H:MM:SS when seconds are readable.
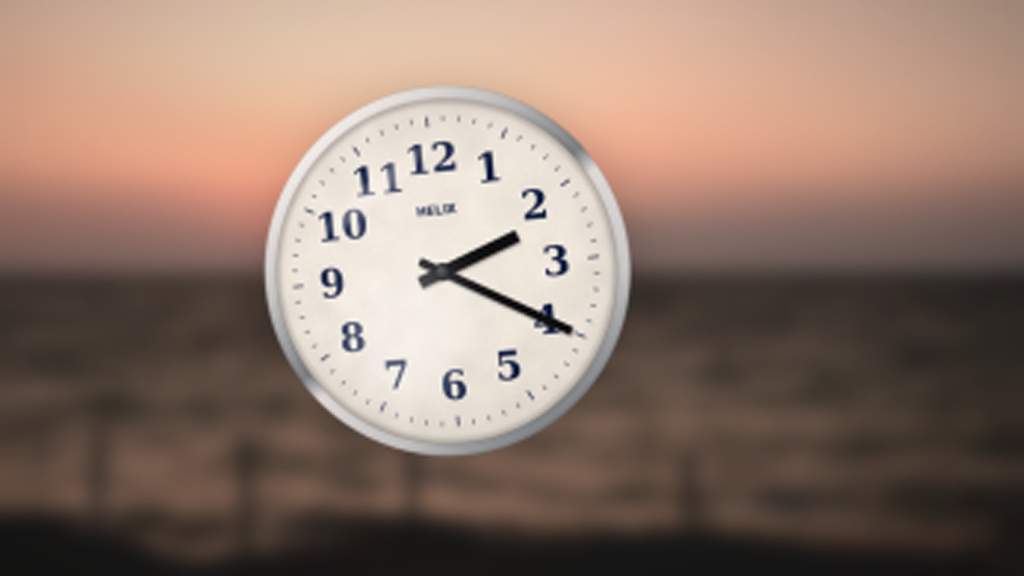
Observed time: **2:20**
